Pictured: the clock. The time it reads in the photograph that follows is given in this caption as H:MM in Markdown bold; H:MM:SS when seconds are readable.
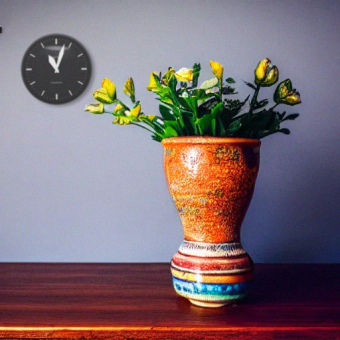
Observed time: **11:03**
